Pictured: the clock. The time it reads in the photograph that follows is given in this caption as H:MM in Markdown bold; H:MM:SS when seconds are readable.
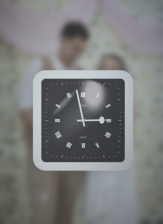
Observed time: **2:58**
